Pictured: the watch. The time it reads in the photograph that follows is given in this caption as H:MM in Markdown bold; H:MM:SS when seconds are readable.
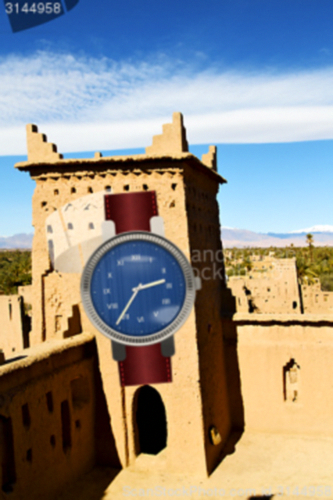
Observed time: **2:36**
